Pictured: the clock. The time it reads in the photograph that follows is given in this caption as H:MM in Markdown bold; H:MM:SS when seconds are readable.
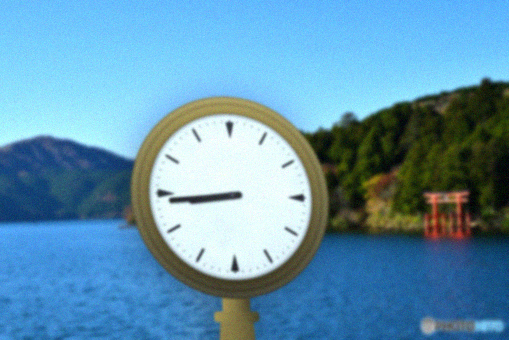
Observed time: **8:44**
